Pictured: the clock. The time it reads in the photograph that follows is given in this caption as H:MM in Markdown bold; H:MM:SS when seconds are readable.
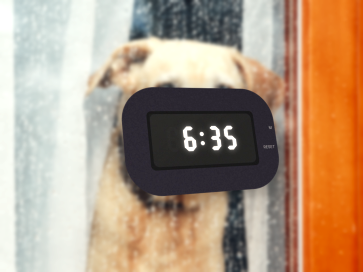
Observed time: **6:35**
